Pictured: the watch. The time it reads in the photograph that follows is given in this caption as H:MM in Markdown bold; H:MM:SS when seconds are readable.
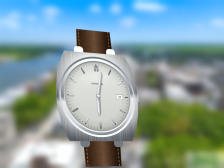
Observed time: **6:02**
